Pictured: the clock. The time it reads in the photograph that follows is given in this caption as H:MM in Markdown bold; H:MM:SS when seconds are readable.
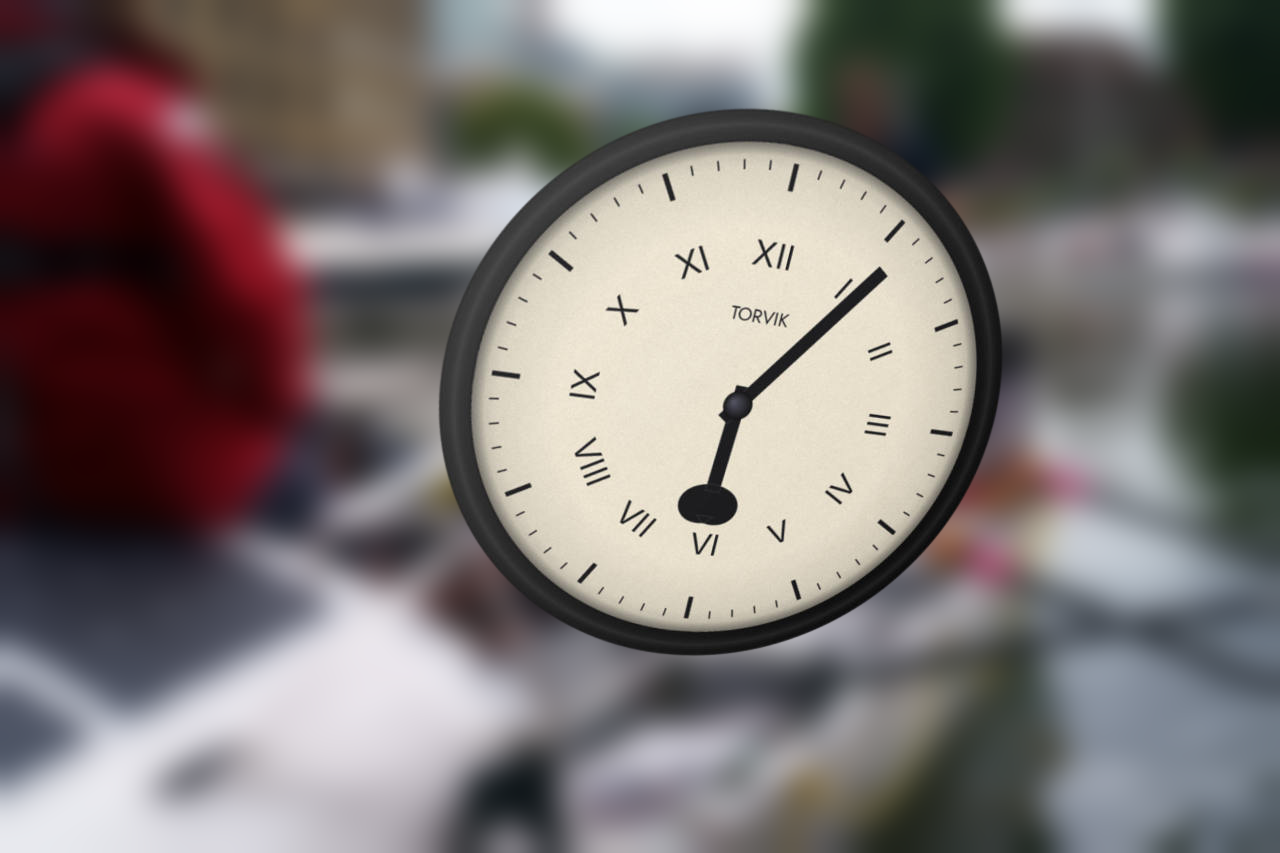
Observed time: **6:06**
